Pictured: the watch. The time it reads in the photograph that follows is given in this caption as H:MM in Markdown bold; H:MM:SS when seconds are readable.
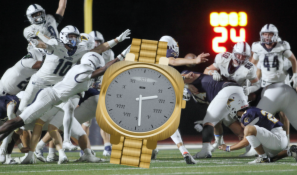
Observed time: **2:29**
